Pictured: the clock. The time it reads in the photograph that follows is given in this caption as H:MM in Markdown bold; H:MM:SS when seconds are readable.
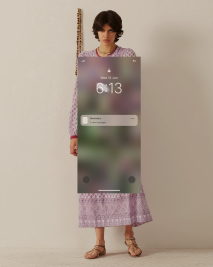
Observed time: **6:13**
